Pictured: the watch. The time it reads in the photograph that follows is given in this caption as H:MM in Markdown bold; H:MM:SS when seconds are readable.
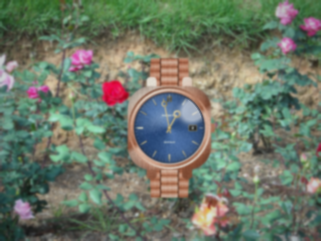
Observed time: **12:58**
